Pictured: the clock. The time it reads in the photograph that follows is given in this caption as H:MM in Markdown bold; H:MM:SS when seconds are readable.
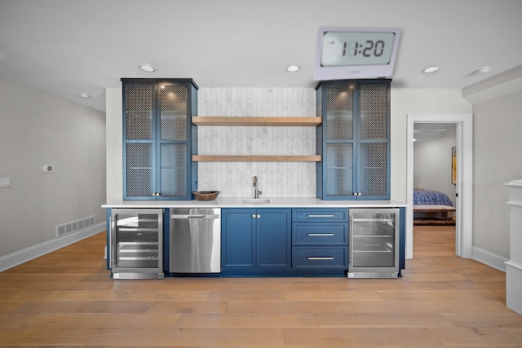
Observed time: **11:20**
